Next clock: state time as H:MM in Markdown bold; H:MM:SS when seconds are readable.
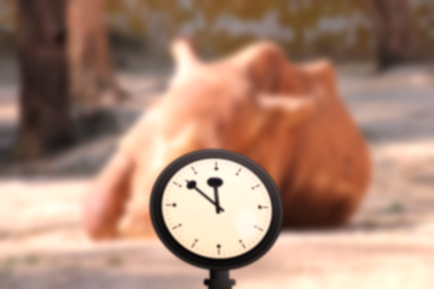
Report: **11:52**
